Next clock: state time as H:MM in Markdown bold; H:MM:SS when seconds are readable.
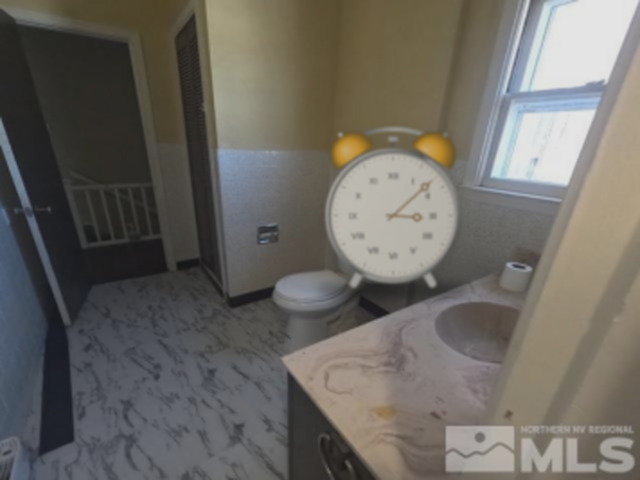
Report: **3:08**
